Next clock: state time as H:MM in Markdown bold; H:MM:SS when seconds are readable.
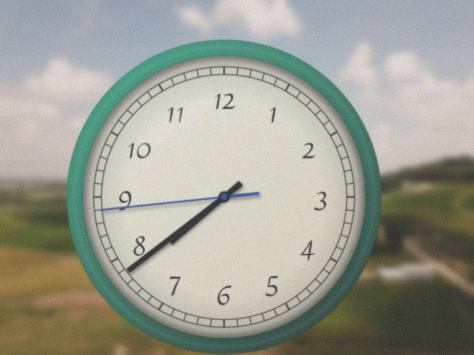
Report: **7:38:44**
